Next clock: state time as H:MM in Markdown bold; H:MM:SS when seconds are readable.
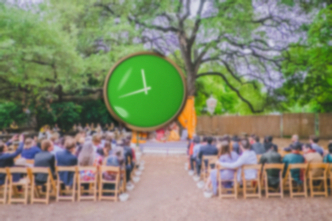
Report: **11:42**
